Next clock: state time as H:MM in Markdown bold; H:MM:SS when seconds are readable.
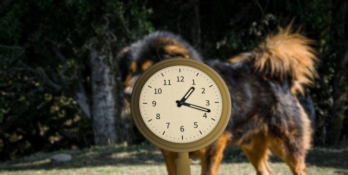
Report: **1:18**
